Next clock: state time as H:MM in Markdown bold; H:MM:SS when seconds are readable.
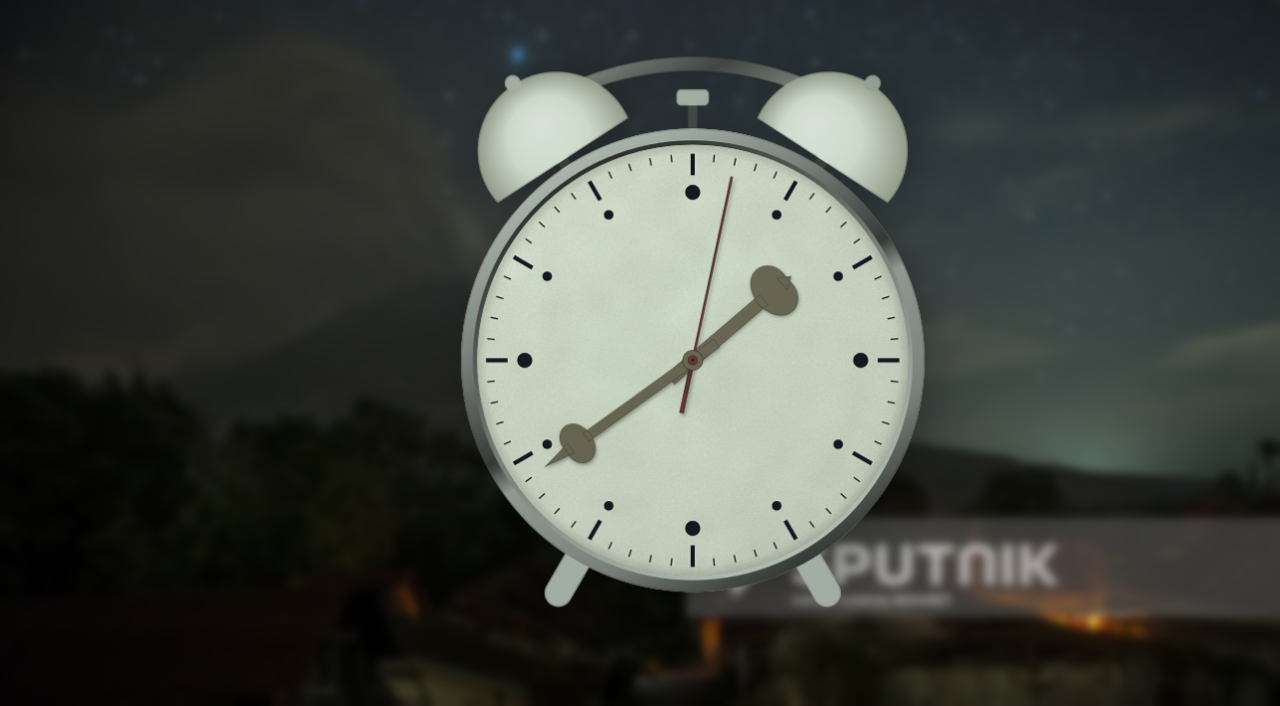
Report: **1:39:02**
